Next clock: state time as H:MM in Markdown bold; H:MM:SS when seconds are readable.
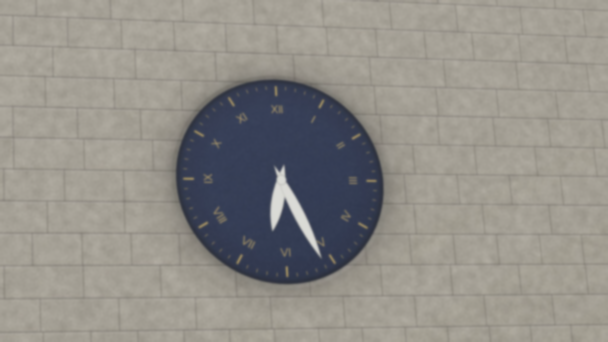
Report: **6:26**
